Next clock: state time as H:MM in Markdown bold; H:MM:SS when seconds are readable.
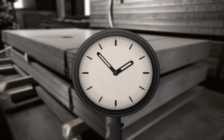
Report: **1:53**
